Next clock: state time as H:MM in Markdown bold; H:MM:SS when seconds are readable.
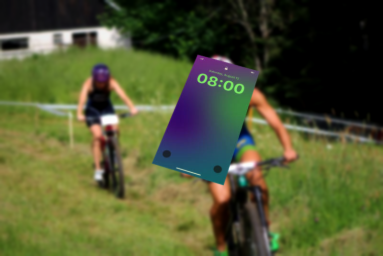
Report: **8:00**
